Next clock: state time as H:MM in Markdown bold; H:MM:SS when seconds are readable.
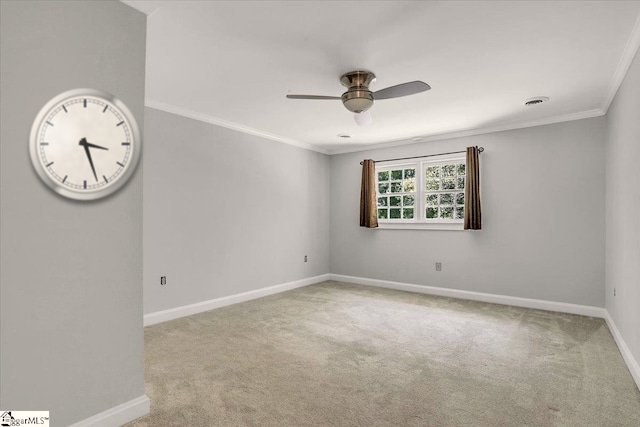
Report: **3:27**
